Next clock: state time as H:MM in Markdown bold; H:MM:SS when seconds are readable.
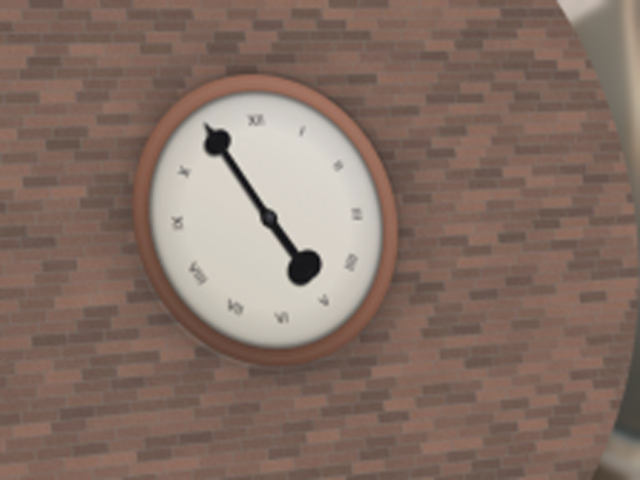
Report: **4:55**
